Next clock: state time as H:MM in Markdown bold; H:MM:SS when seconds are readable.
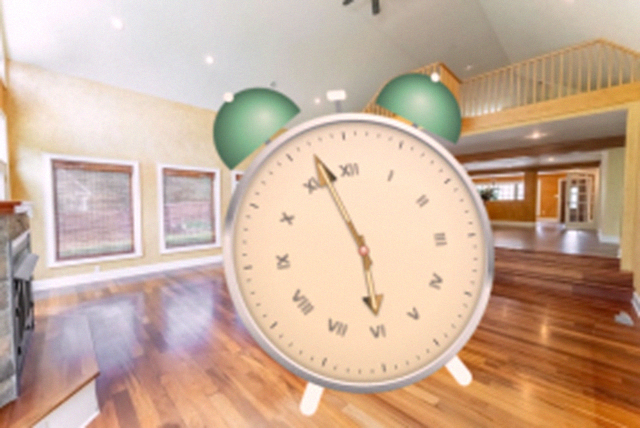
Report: **5:57**
